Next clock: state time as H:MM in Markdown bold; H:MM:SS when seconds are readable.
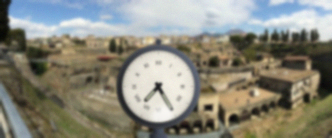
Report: **7:25**
